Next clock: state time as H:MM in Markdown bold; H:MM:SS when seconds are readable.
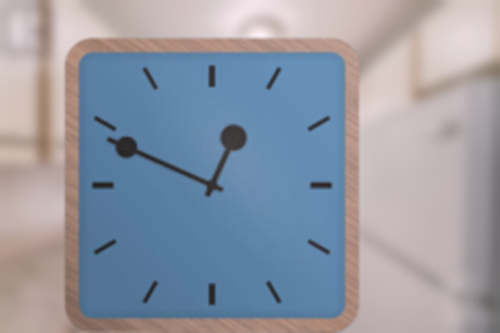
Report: **12:49**
